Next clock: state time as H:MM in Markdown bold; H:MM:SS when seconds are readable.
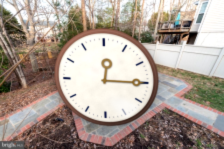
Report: **12:15**
